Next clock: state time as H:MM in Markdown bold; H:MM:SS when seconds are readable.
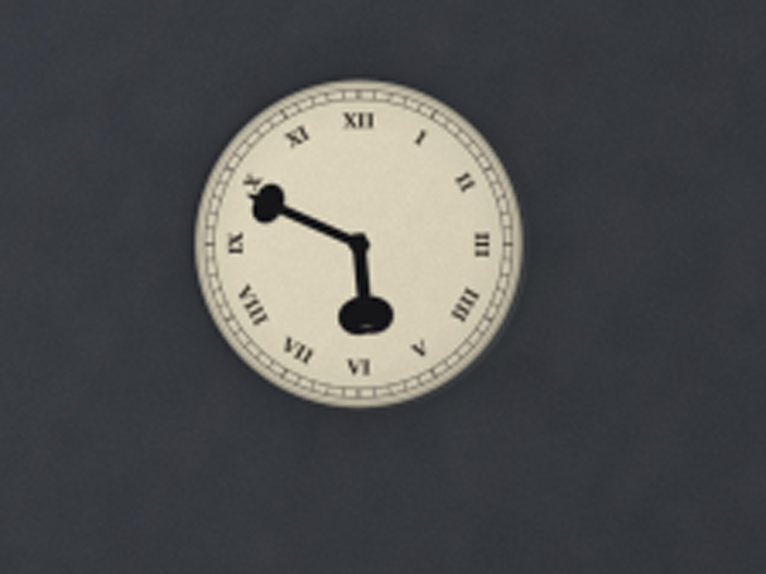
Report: **5:49**
